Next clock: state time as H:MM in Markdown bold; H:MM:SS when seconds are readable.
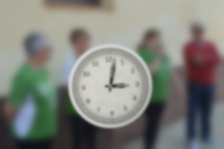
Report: **3:02**
